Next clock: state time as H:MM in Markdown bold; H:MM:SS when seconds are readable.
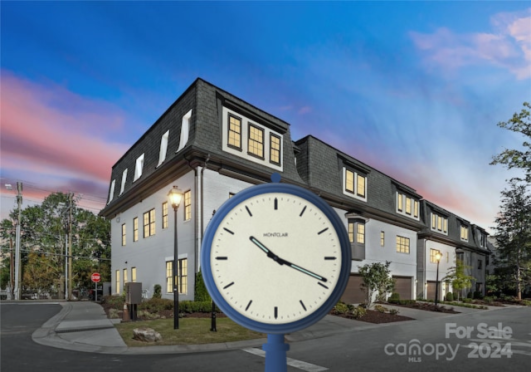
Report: **10:19**
